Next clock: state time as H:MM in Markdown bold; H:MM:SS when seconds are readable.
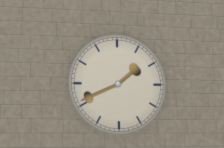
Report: **1:41**
